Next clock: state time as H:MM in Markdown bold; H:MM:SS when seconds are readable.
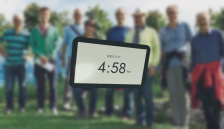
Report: **4:58**
